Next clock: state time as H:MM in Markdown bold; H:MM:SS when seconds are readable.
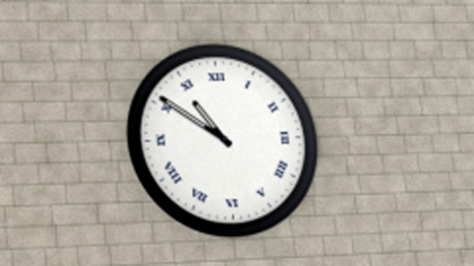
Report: **10:51**
